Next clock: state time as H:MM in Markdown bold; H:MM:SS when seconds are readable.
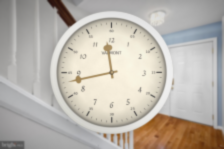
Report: **11:43**
